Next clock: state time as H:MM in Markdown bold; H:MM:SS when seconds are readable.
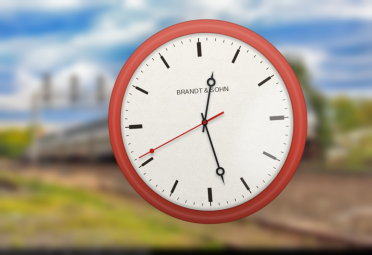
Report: **12:27:41**
